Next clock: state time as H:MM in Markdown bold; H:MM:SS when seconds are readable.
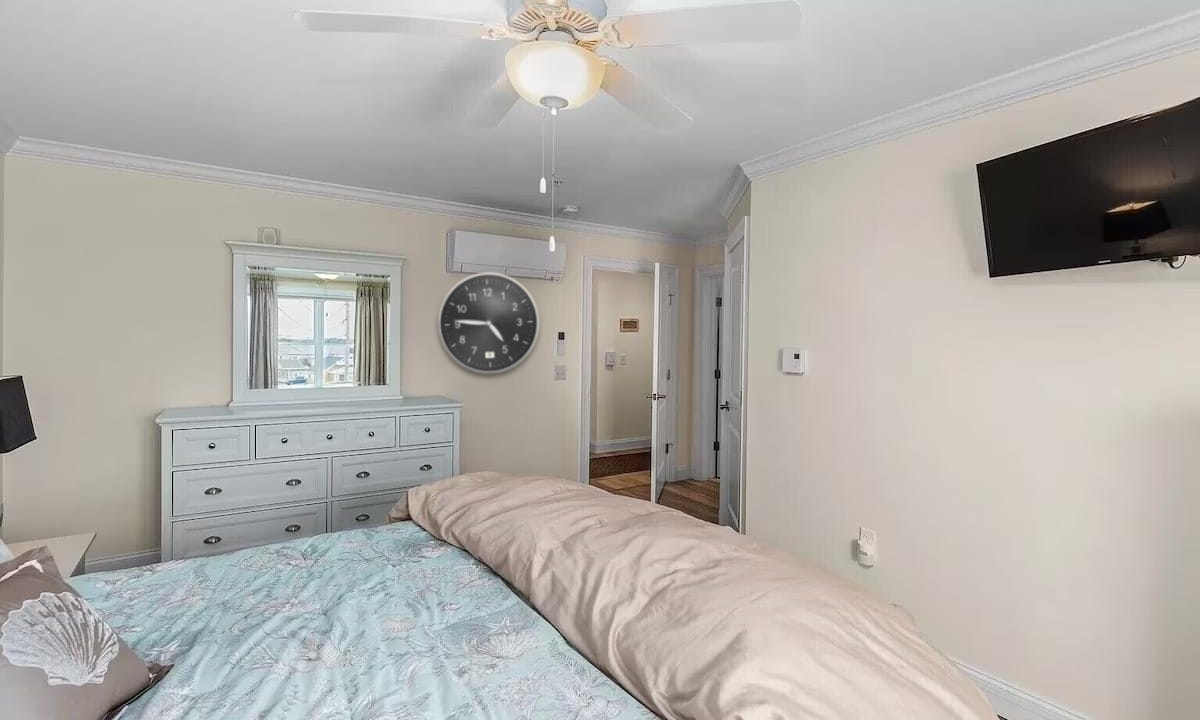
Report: **4:46**
